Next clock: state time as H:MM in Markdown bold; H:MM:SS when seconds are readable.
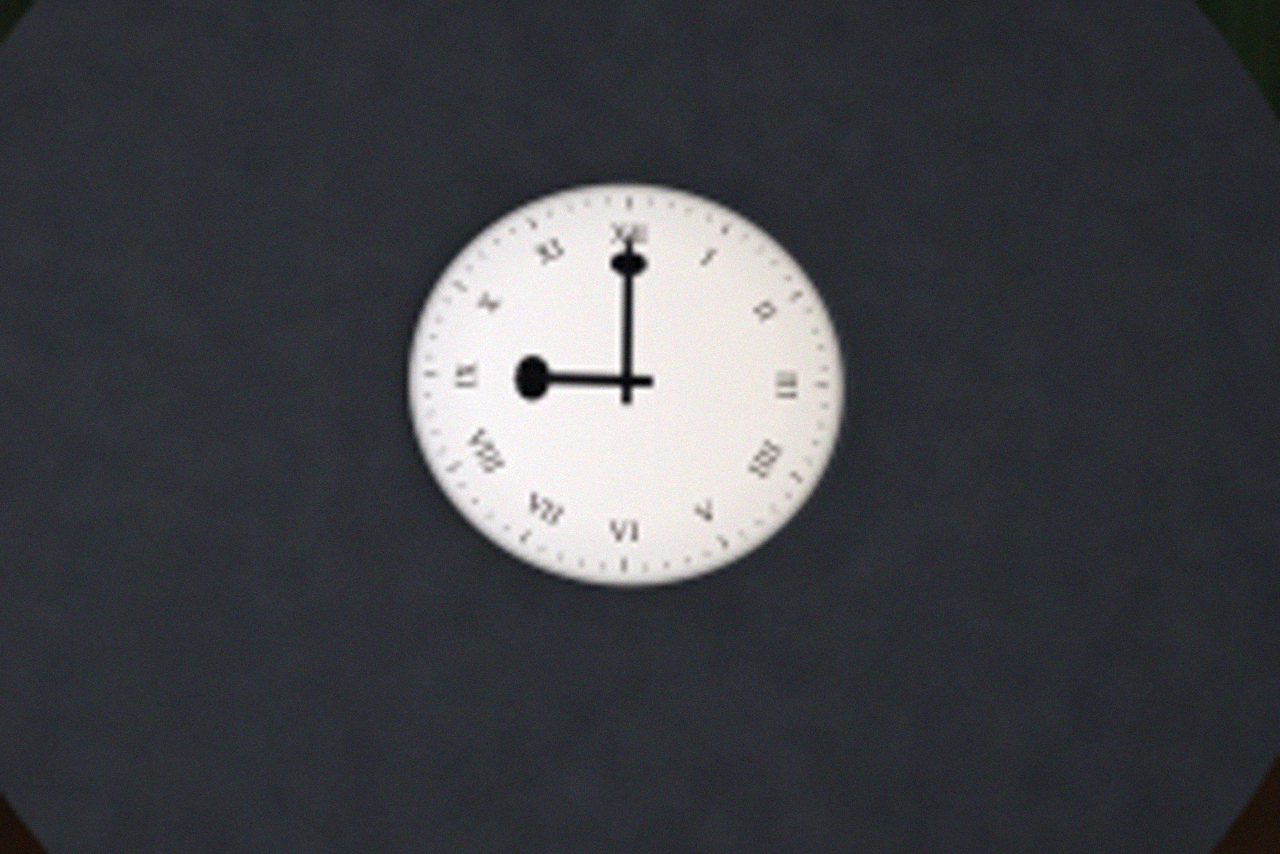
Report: **9:00**
